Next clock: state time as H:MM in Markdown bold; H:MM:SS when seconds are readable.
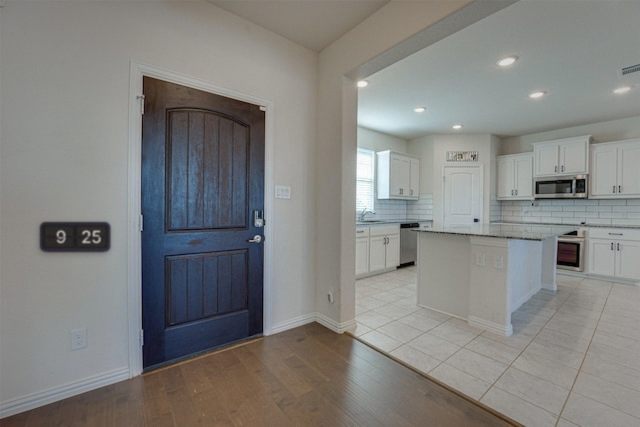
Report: **9:25**
